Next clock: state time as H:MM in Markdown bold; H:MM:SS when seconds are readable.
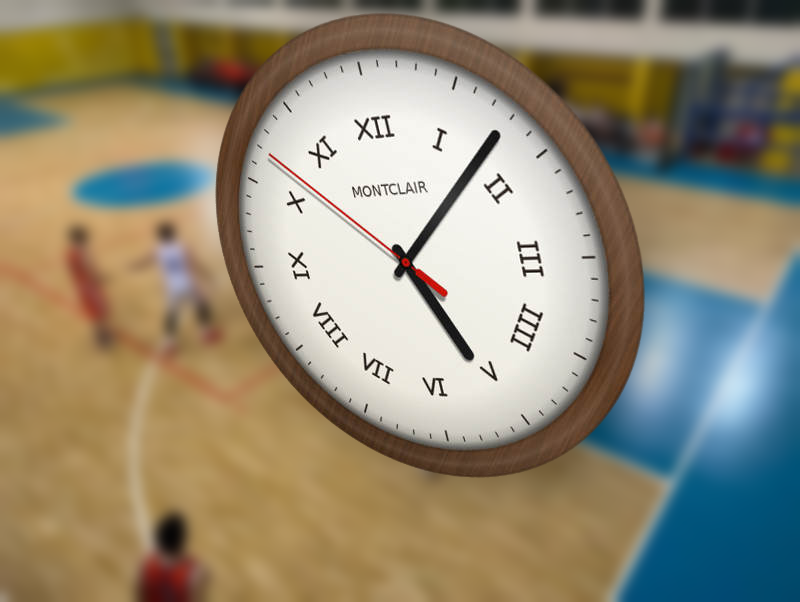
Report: **5:07:52**
